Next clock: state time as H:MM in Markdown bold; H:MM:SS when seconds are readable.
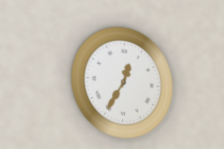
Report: **12:35**
